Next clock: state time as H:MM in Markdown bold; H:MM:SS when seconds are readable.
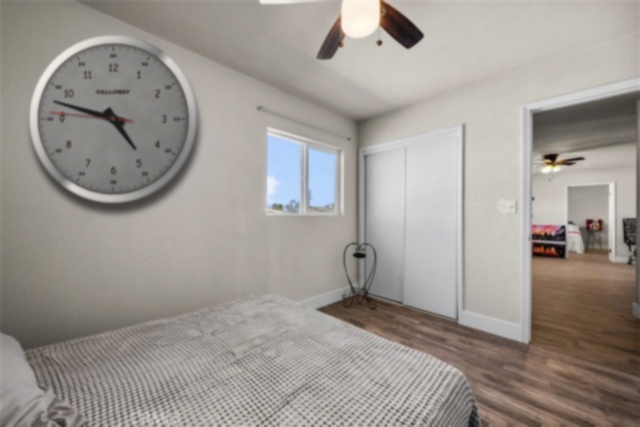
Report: **4:47:46**
